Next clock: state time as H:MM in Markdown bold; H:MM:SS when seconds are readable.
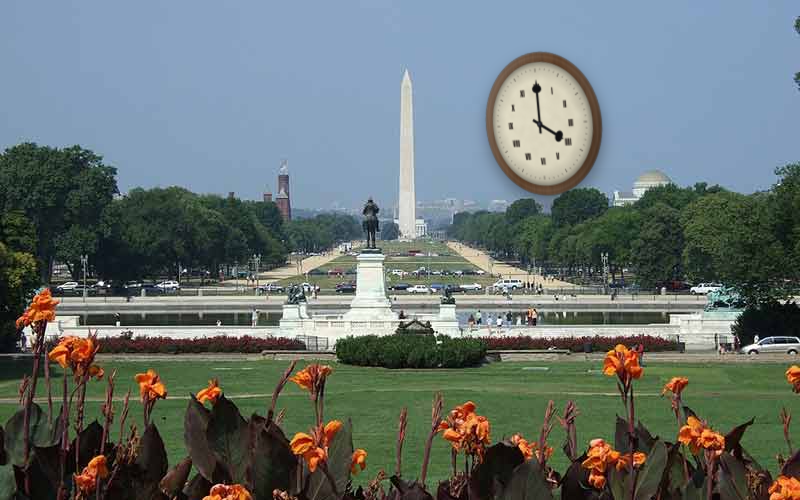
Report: **4:00**
